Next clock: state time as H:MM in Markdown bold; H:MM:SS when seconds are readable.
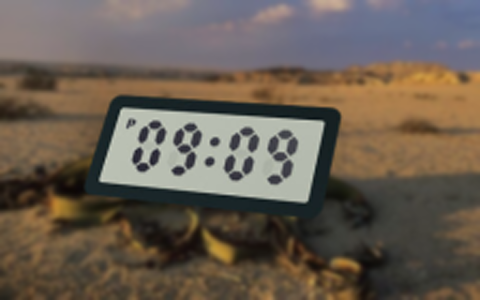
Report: **9:09**
